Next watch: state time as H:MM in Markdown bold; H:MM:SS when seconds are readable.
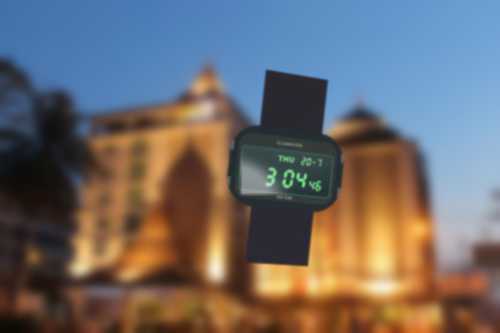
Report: **3:04:46**
